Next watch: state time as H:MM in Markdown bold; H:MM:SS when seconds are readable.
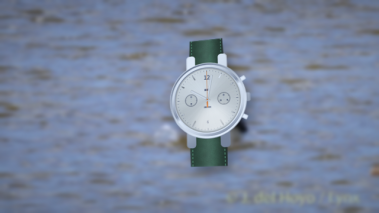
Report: **10:02**
